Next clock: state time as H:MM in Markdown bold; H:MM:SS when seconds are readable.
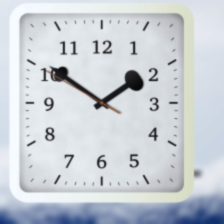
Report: **1:50:50**
